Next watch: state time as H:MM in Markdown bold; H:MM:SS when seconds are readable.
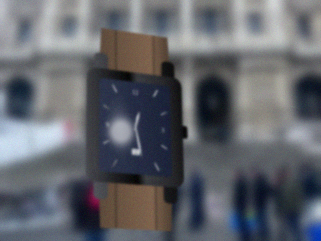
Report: **12:28**
